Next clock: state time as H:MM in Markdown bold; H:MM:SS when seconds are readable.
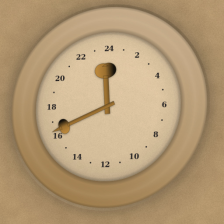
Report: **23:41**
